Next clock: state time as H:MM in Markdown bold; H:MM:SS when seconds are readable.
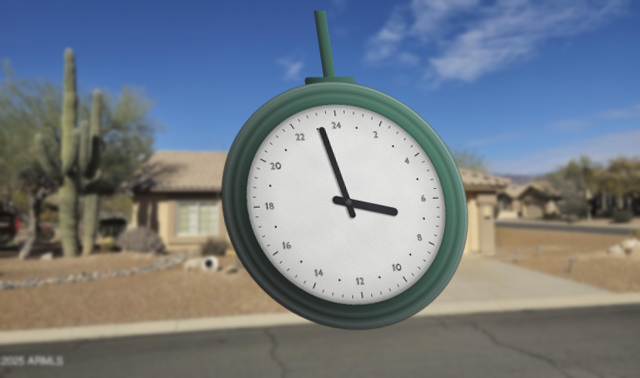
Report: **6:58**
